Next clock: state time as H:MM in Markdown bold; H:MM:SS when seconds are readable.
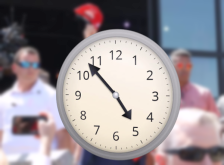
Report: **4:53**
